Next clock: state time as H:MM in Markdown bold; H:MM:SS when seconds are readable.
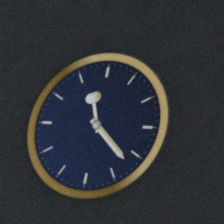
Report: **11:22**
